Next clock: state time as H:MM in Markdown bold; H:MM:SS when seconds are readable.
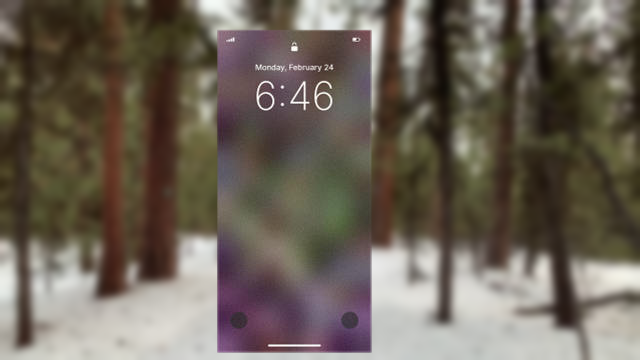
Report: **6:46**
